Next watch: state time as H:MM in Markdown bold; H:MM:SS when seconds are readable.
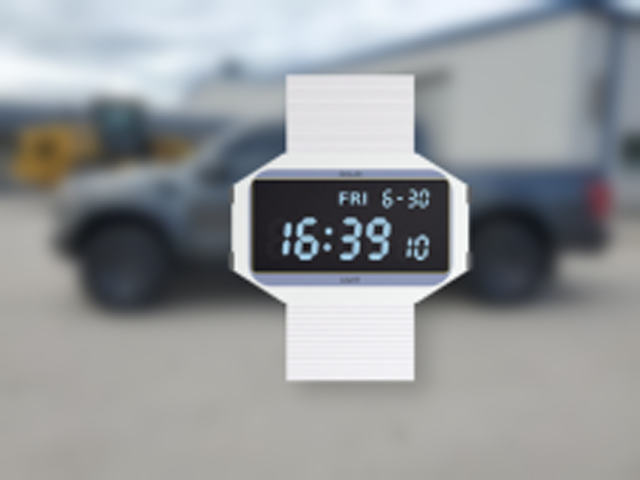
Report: **16:39:10**
